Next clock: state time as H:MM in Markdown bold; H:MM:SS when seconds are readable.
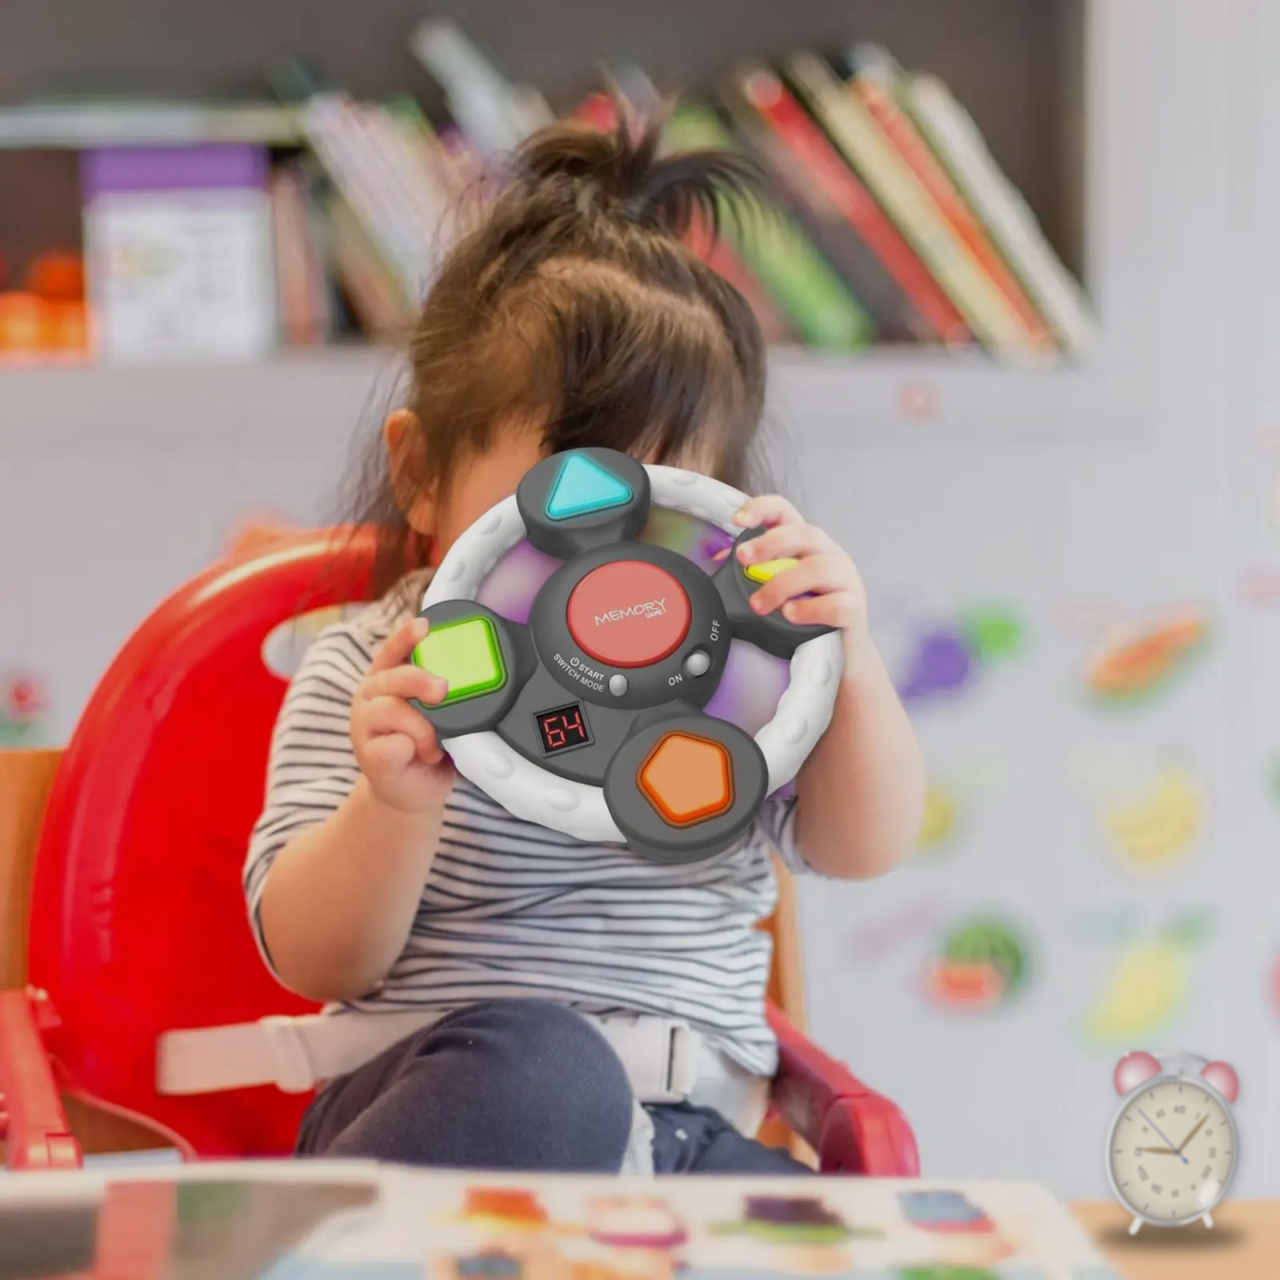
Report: **9:06:52**
